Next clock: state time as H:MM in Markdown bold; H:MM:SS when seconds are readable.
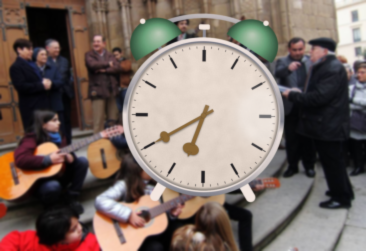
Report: **6:40**
